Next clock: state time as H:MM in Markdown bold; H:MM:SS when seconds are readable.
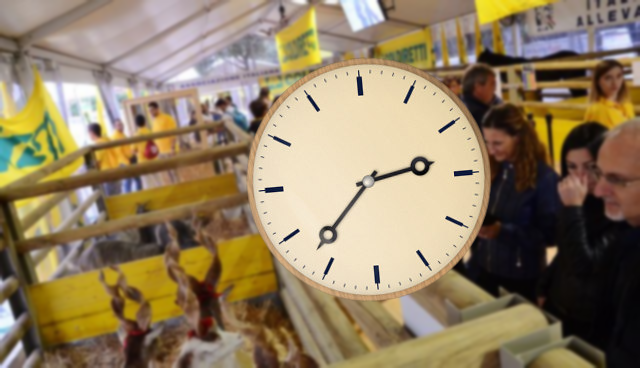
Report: **2:37**
